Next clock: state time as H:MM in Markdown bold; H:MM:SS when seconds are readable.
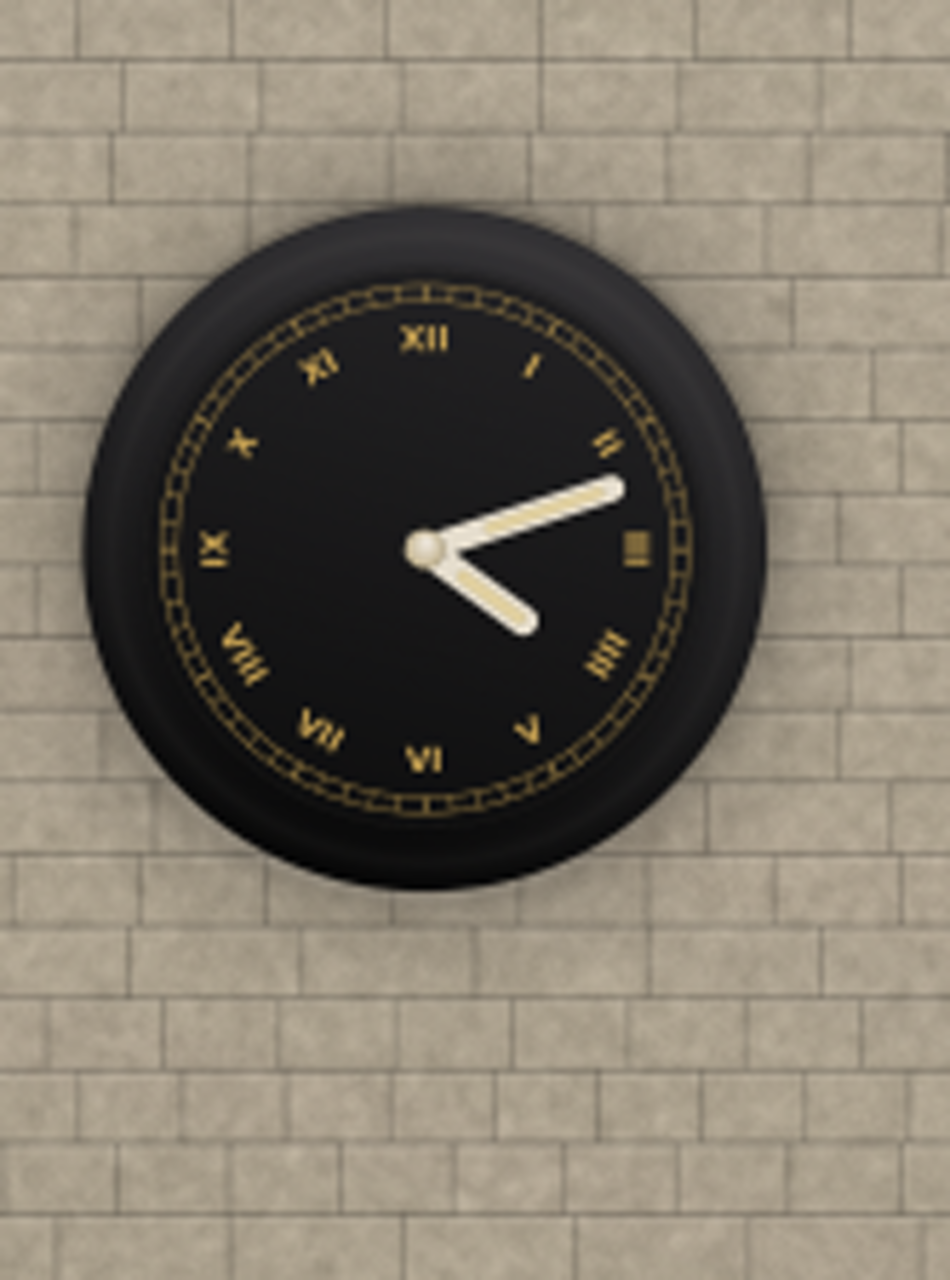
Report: **4:12**
